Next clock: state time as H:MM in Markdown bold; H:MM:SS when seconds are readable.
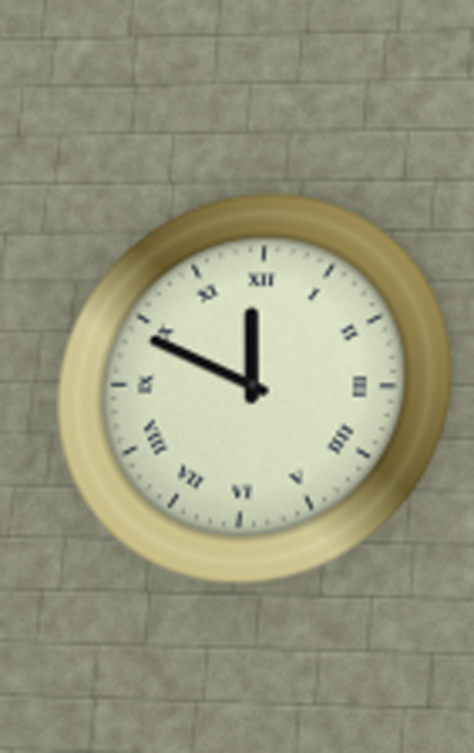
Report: **11:49**
